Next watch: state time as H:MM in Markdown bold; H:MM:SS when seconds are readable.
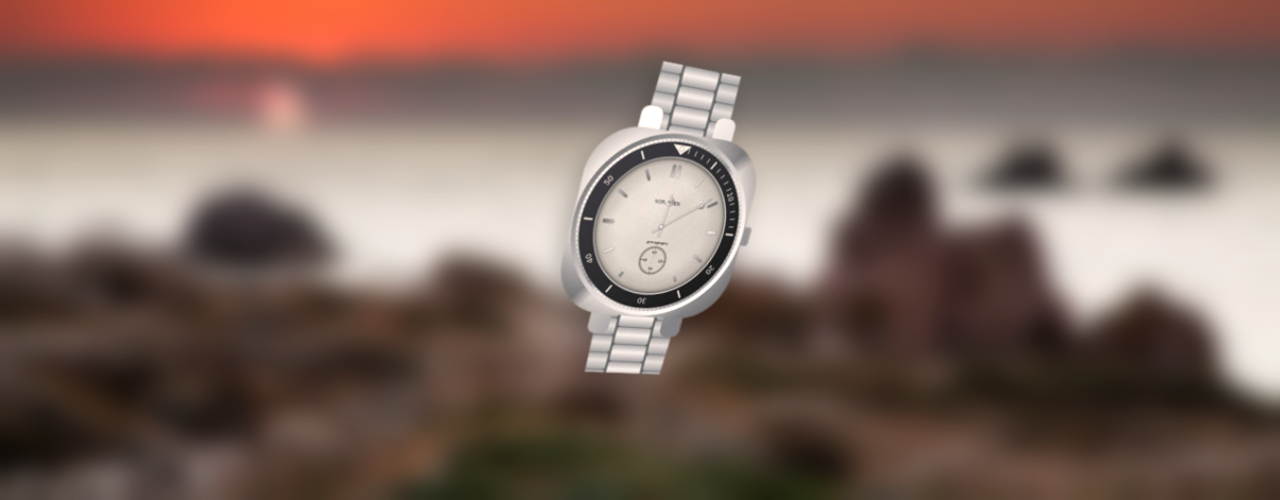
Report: **12:09**
